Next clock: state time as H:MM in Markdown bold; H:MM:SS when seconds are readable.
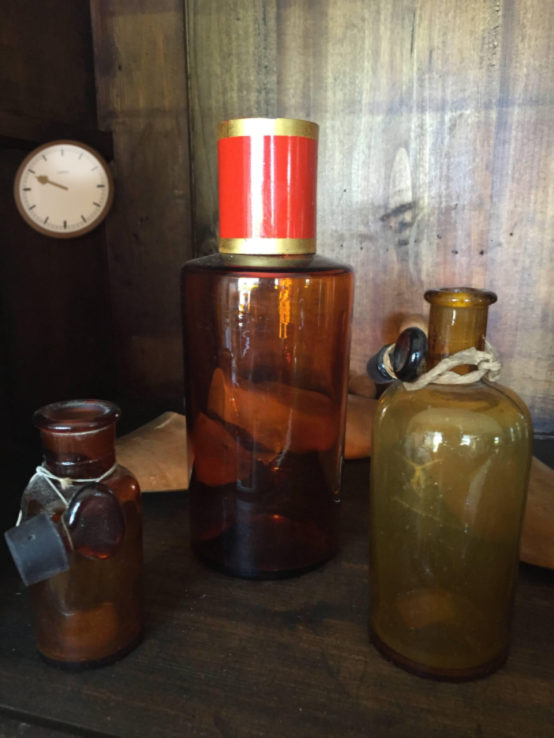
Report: **9:49**
